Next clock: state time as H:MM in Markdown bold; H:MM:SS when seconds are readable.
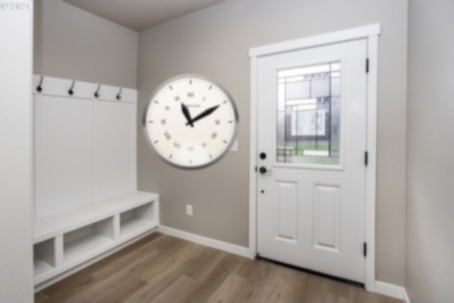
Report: **11:10**
